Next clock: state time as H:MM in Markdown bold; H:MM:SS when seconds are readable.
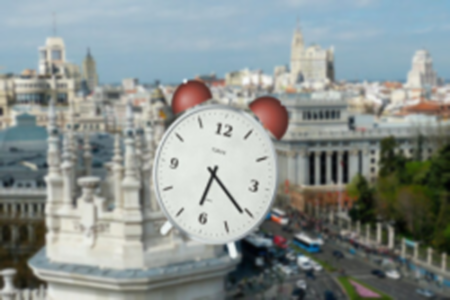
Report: **6:21**
